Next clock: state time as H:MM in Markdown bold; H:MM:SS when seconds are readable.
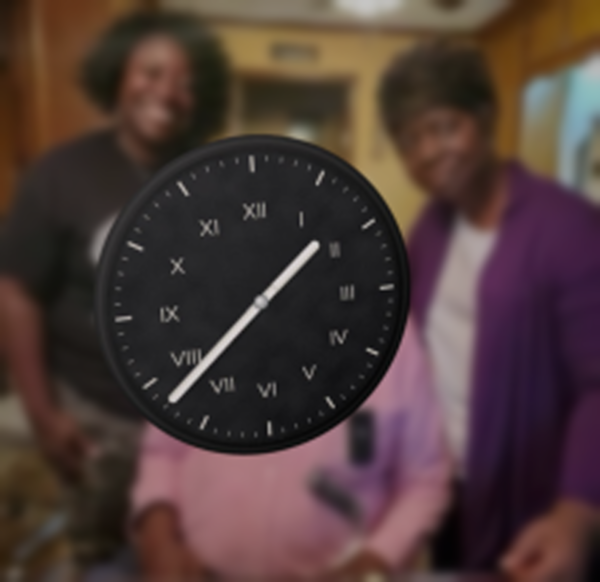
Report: **1:38**
